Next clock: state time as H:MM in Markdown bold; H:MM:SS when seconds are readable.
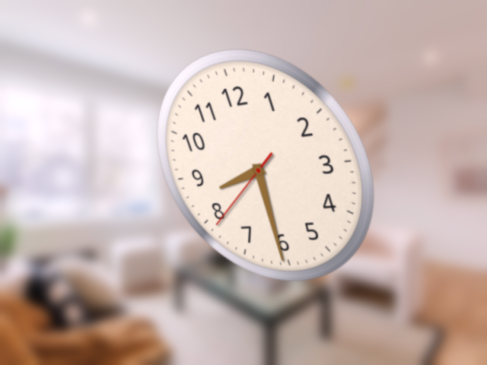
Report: **8:30:39**
